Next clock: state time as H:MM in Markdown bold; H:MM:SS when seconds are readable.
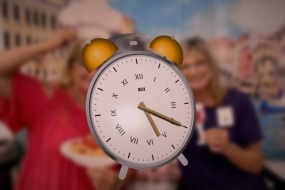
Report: **5:20**
